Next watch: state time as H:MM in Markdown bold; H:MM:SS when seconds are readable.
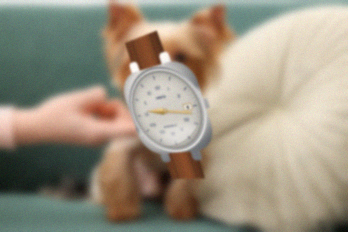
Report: **9:17**
